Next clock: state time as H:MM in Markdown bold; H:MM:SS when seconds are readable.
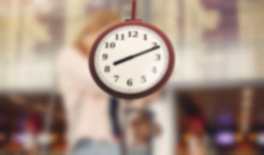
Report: **8:11**
